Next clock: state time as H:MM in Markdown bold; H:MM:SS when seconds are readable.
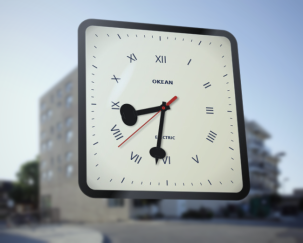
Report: **8:31:38**
